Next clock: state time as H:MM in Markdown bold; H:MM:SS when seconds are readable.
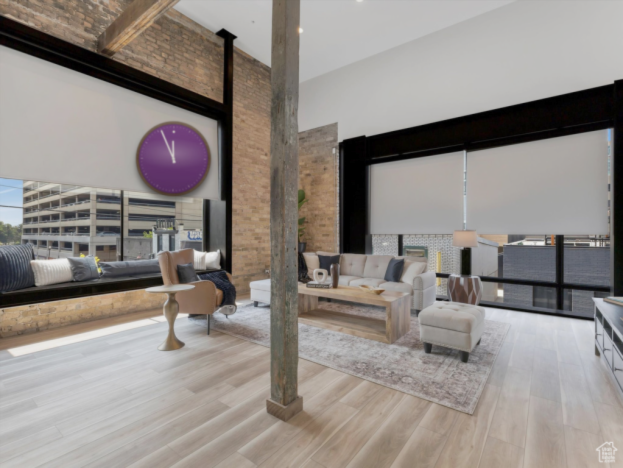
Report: **11:56**
